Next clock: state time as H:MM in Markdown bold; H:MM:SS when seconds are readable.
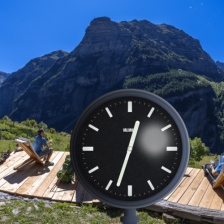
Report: **12:33**
